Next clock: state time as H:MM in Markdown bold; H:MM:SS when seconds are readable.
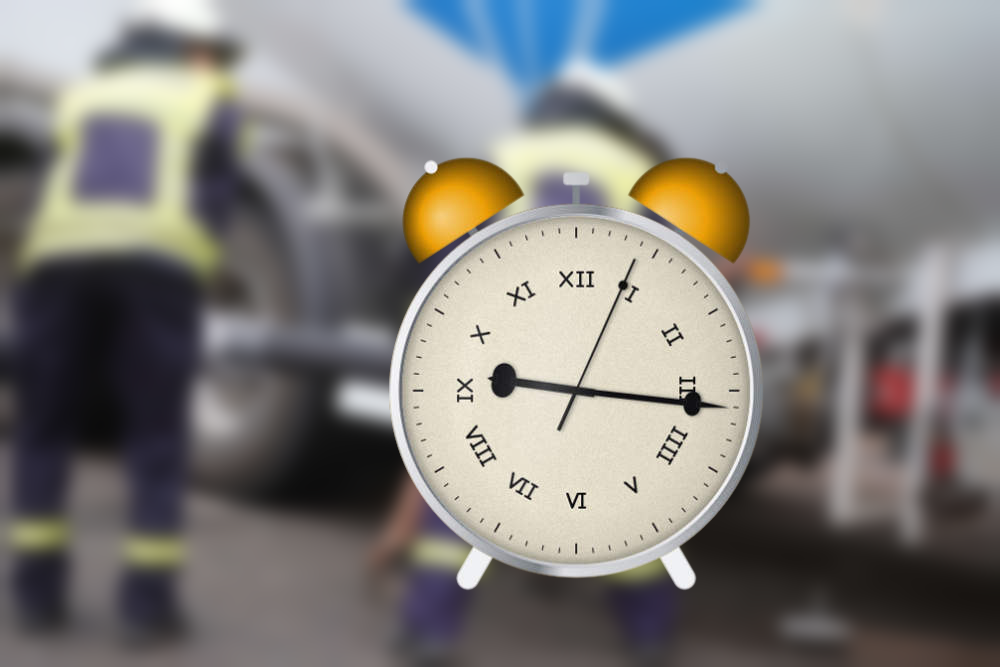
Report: **9:16:04**
